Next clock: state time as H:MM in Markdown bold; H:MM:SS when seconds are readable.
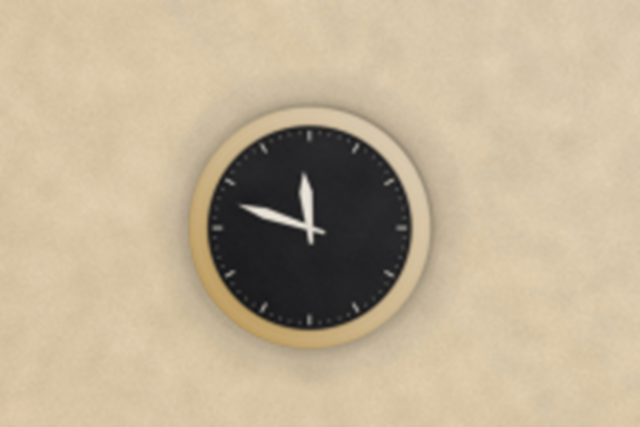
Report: **11:48**
